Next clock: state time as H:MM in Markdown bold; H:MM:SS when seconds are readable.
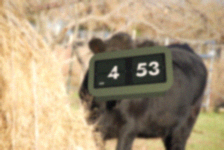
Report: **4:53**
